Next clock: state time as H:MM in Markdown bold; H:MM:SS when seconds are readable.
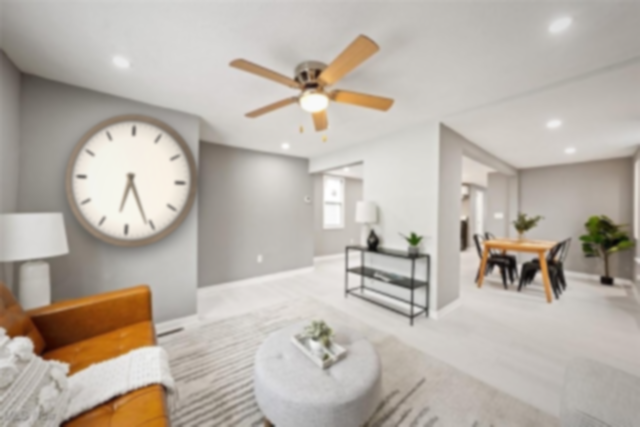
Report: **6:26**
